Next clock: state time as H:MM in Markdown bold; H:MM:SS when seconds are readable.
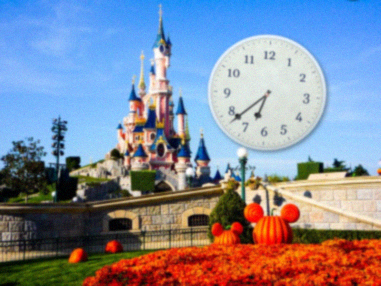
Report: **6:38**
